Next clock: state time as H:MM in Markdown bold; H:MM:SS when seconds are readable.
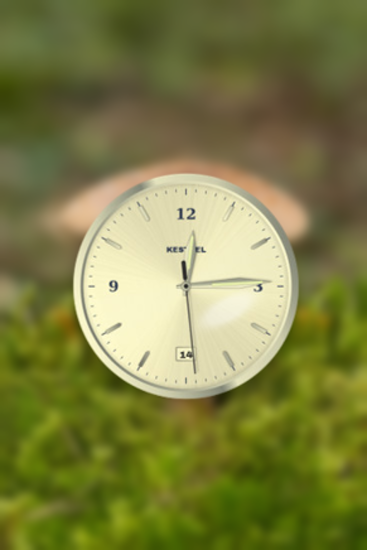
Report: **12:14:29**
